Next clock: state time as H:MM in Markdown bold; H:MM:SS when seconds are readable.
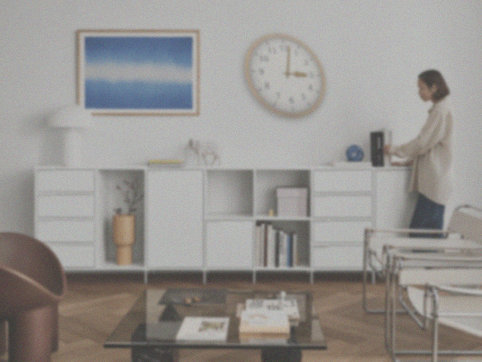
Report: **3:02**
